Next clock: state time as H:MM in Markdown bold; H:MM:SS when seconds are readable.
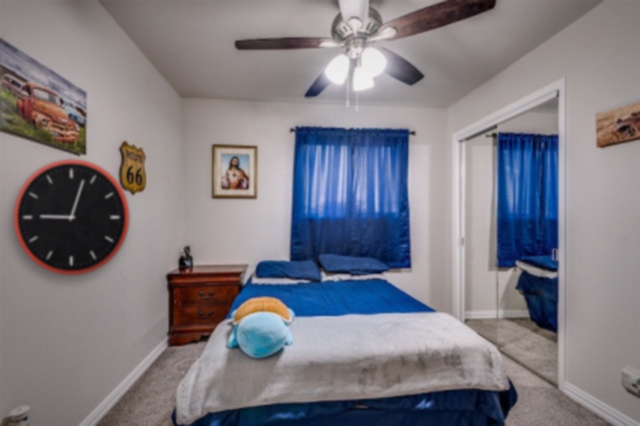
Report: **9:03**
